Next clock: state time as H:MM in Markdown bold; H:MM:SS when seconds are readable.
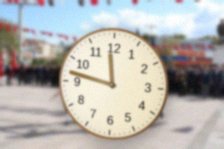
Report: **11:47**
